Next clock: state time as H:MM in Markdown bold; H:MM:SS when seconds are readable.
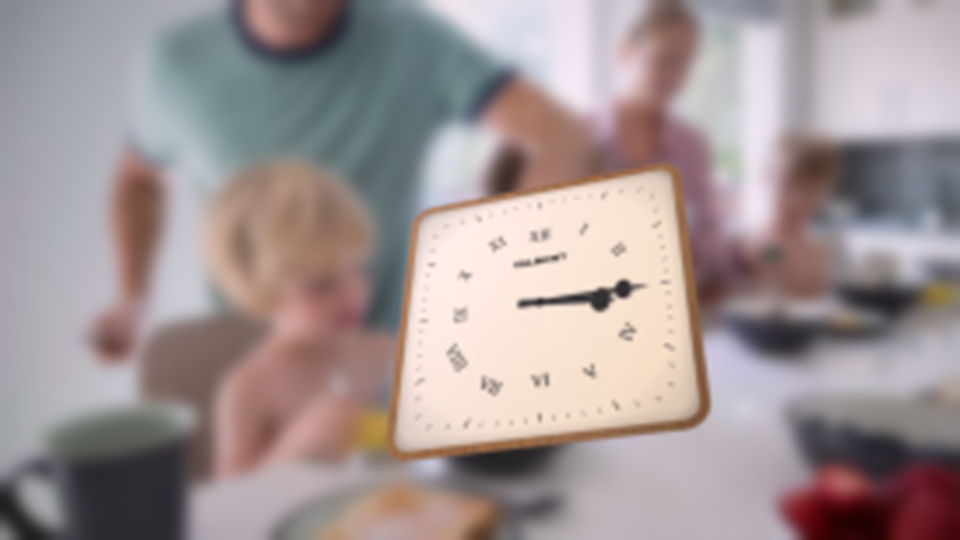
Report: **3:15**
